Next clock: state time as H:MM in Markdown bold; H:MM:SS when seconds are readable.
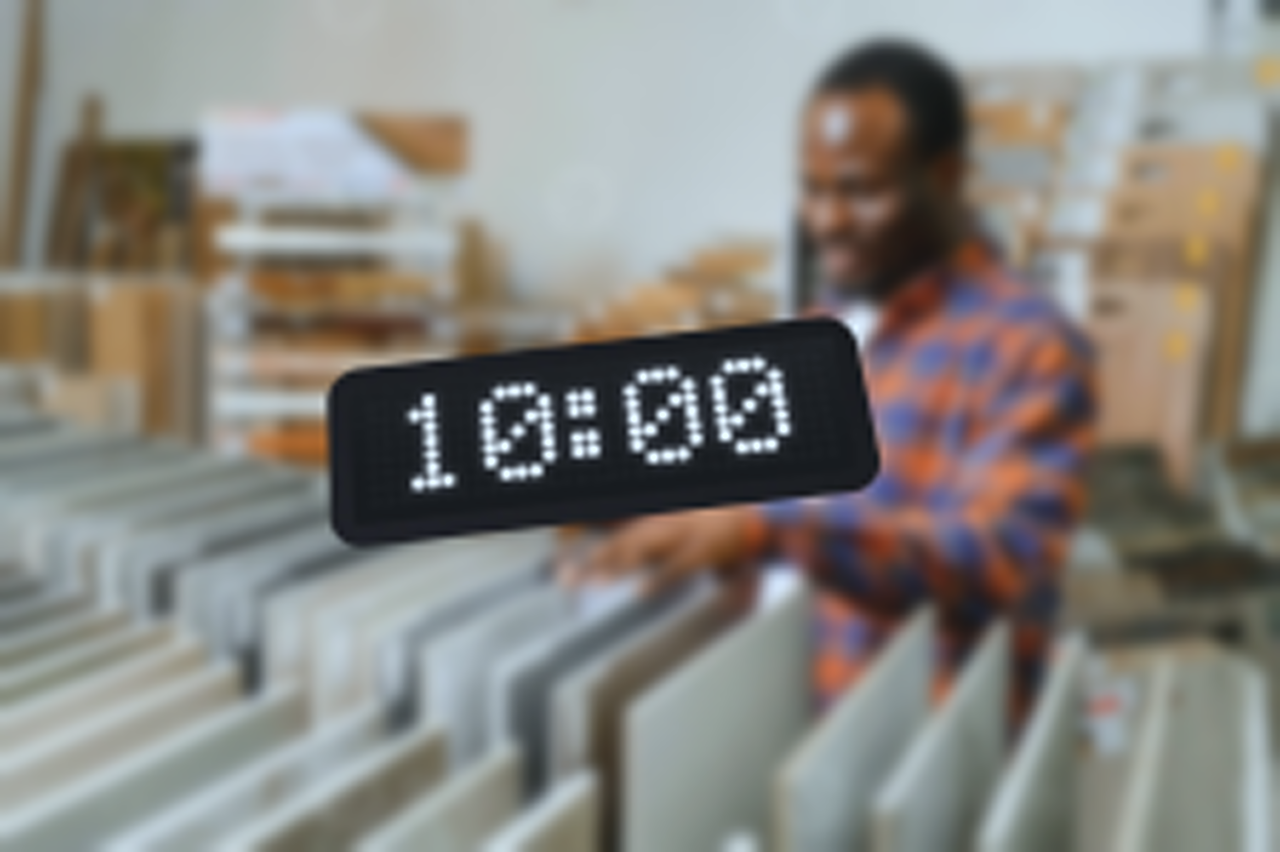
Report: **10:00**
